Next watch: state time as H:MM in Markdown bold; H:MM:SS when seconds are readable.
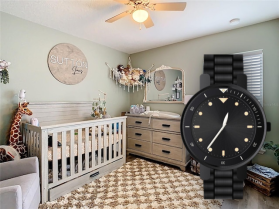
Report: **12:36**
